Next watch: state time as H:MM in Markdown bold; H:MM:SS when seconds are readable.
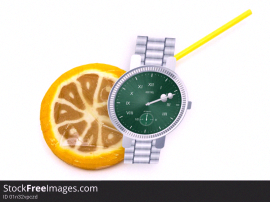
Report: **2:11**
